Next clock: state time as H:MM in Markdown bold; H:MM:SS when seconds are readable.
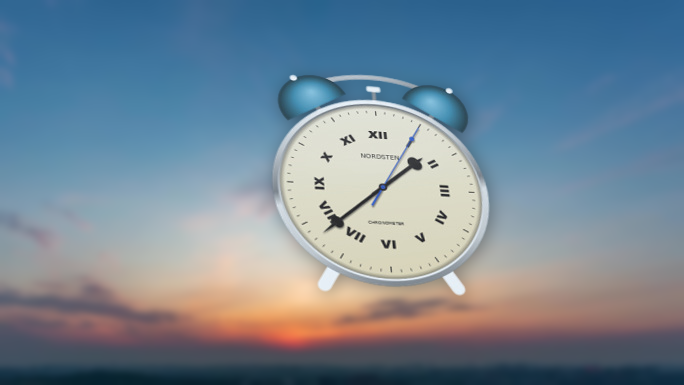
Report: **1:38:05**
